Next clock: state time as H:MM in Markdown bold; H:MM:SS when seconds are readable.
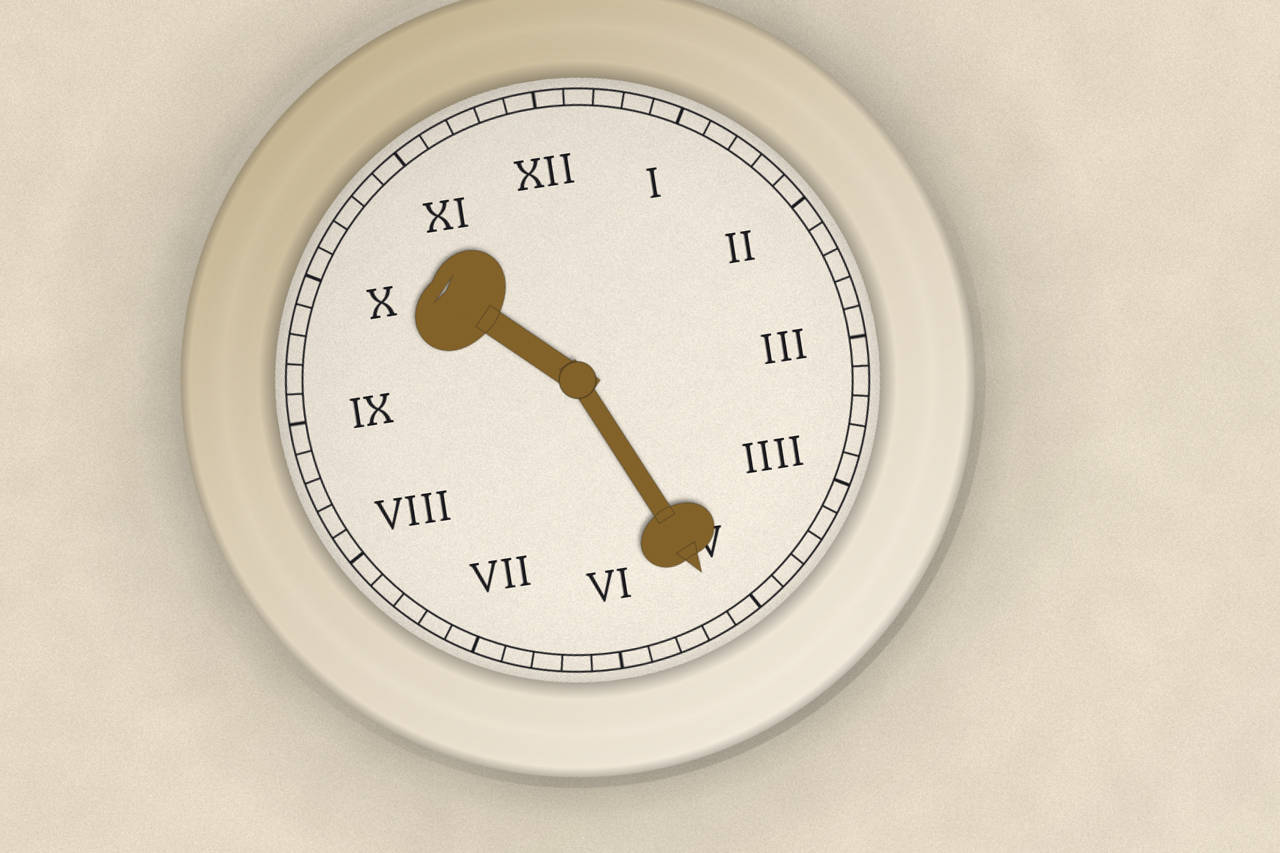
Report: **10:26**
